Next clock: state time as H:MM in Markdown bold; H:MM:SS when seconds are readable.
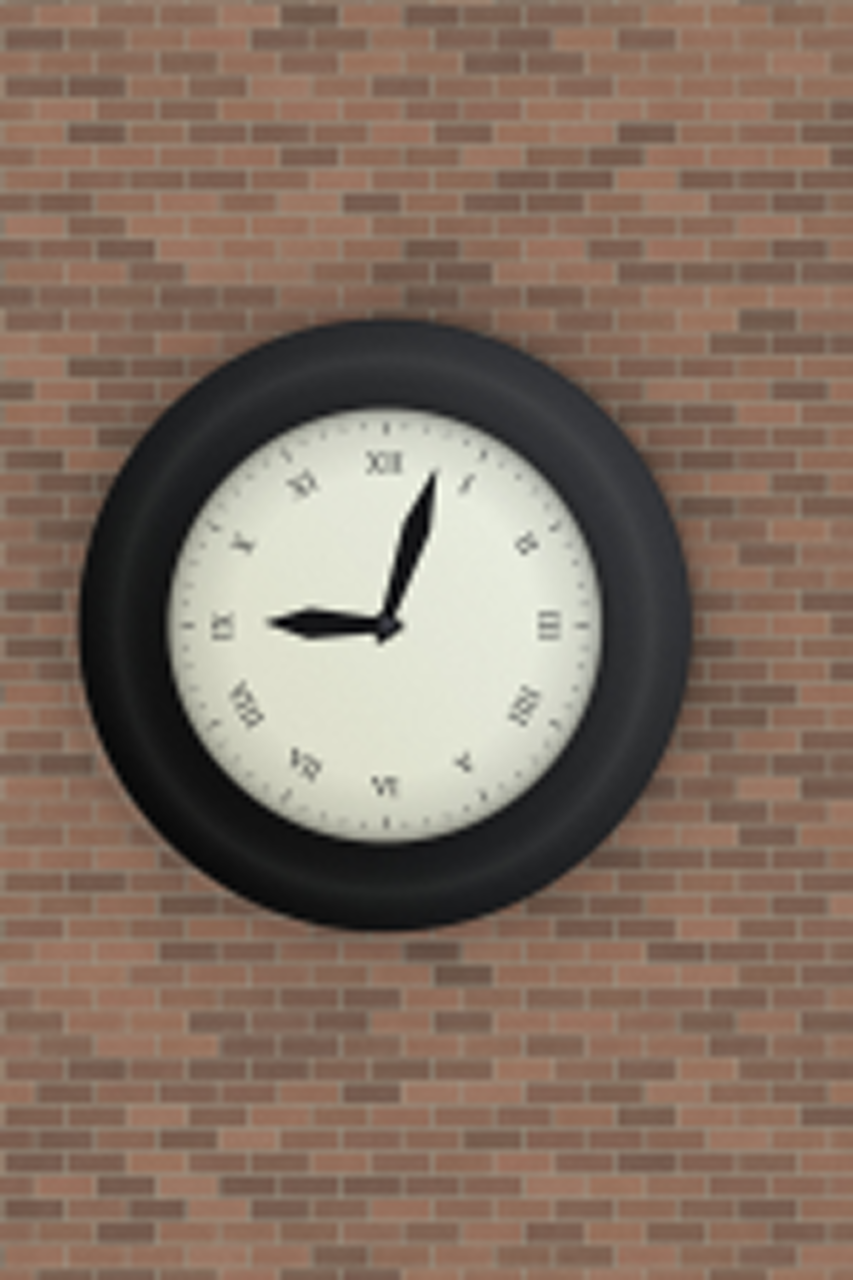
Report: **9:03**
